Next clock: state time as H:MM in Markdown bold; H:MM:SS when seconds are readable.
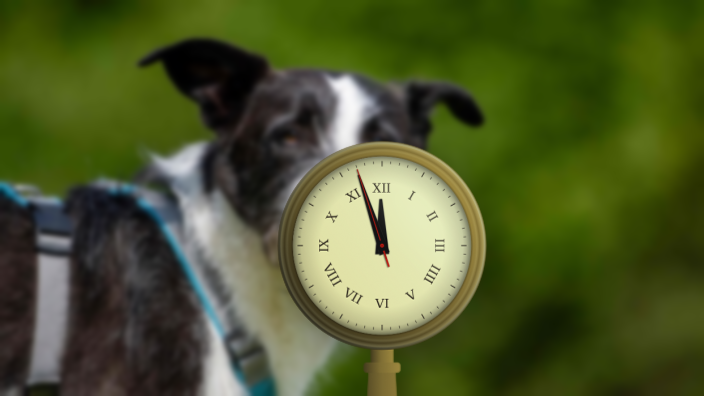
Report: **11:56:57**
